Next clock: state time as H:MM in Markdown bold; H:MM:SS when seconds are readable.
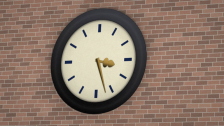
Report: **3:27**
